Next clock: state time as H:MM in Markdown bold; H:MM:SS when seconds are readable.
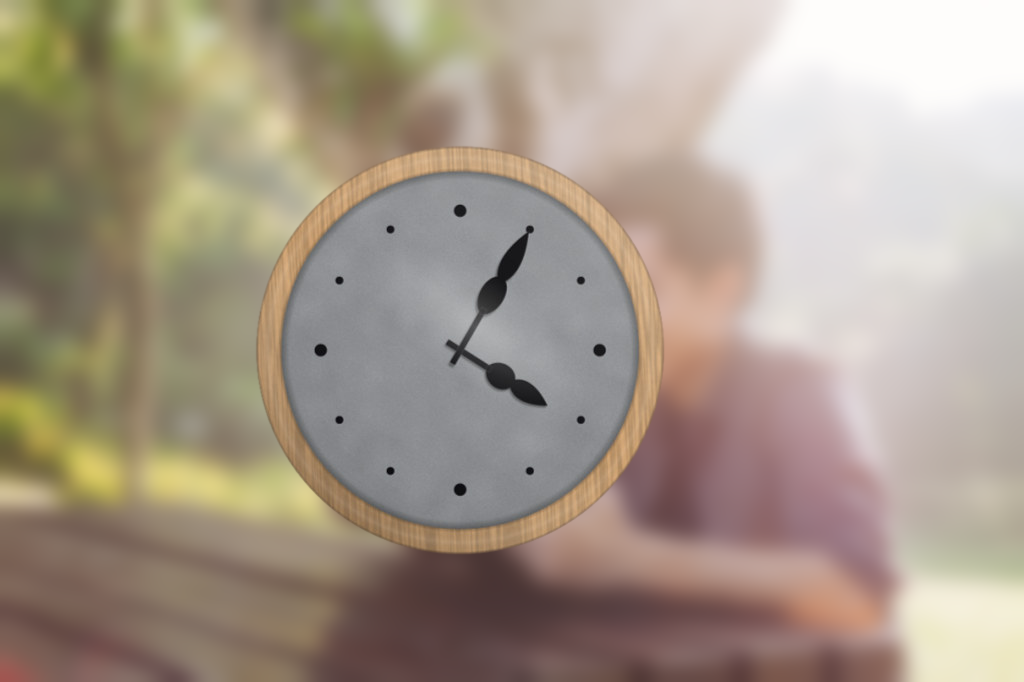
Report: **4:05**
